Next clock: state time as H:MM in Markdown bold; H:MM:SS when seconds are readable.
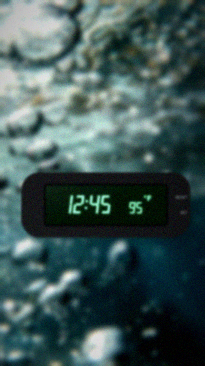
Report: **12:45**
